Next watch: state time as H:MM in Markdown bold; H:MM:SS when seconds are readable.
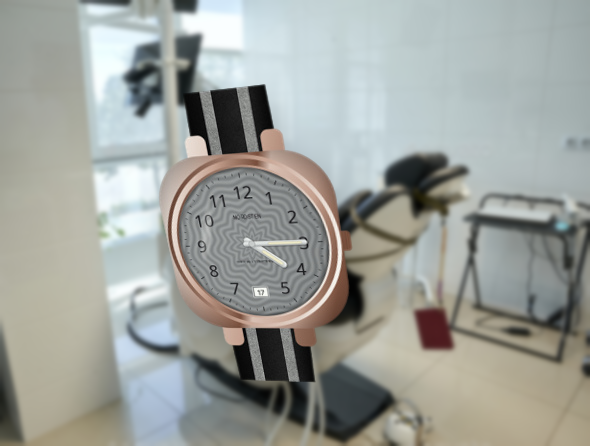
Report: **4:15**
